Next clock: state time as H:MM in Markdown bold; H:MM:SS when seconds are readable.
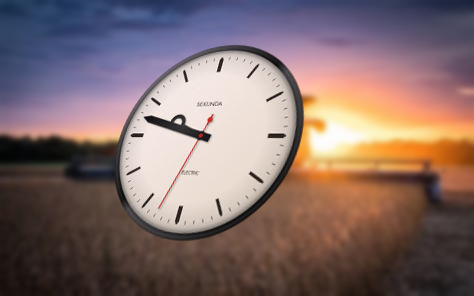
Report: **9:47:33**
